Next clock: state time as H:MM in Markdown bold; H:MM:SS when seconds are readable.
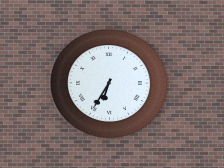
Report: **6:35**
